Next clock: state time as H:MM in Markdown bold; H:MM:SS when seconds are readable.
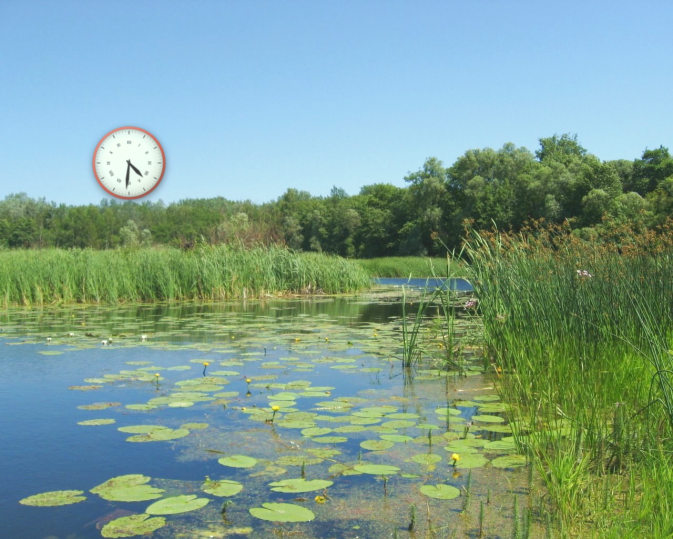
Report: **4:31**
